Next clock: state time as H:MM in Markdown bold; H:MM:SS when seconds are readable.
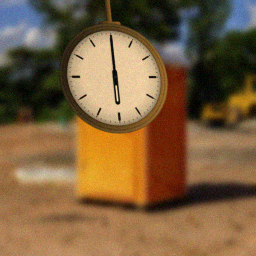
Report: **6:00**
